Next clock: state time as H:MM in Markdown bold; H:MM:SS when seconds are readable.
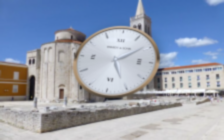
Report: **5:09**
